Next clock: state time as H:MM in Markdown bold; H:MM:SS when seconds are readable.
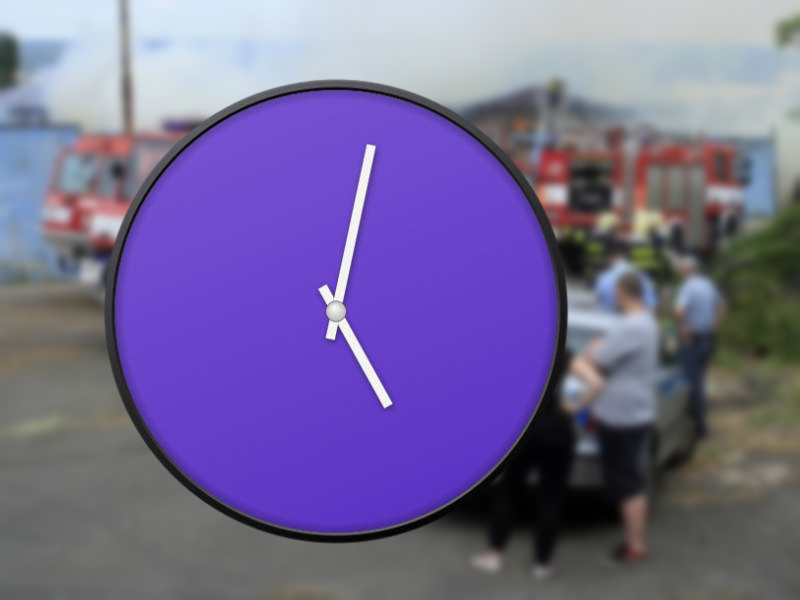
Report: **5:02**
